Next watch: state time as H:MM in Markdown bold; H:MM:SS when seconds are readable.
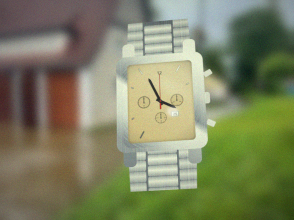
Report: **3:56**
